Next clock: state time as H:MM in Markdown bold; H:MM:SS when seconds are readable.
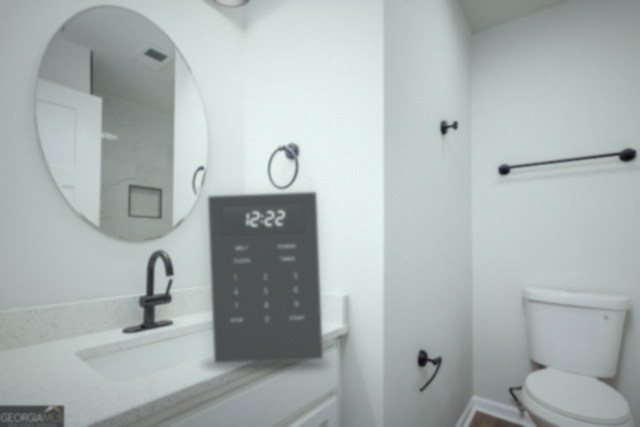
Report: **12:22**
